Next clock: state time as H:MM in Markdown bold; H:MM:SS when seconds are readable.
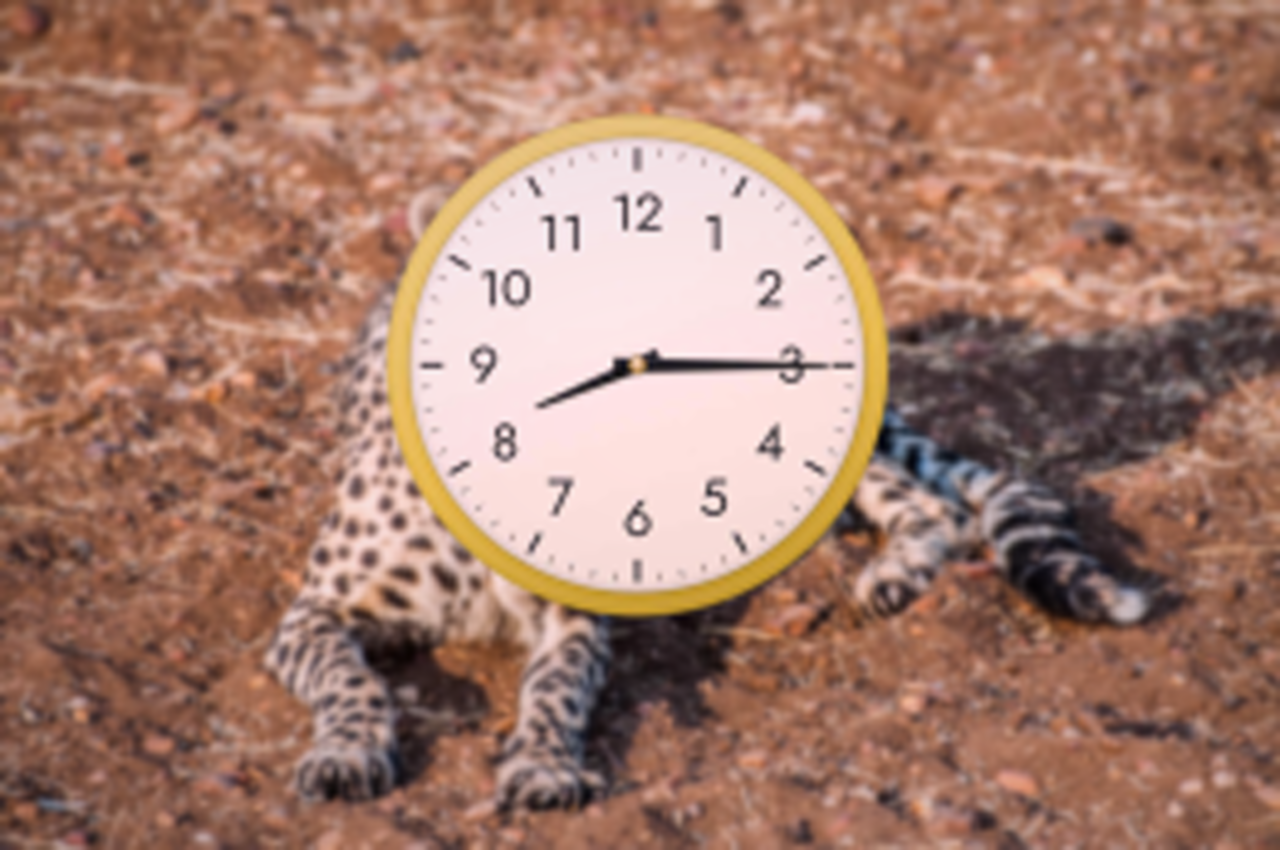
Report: **8:15**
